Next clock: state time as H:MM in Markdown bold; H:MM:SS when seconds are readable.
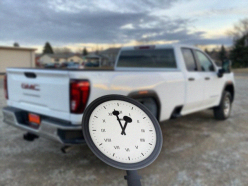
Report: **12:58**
